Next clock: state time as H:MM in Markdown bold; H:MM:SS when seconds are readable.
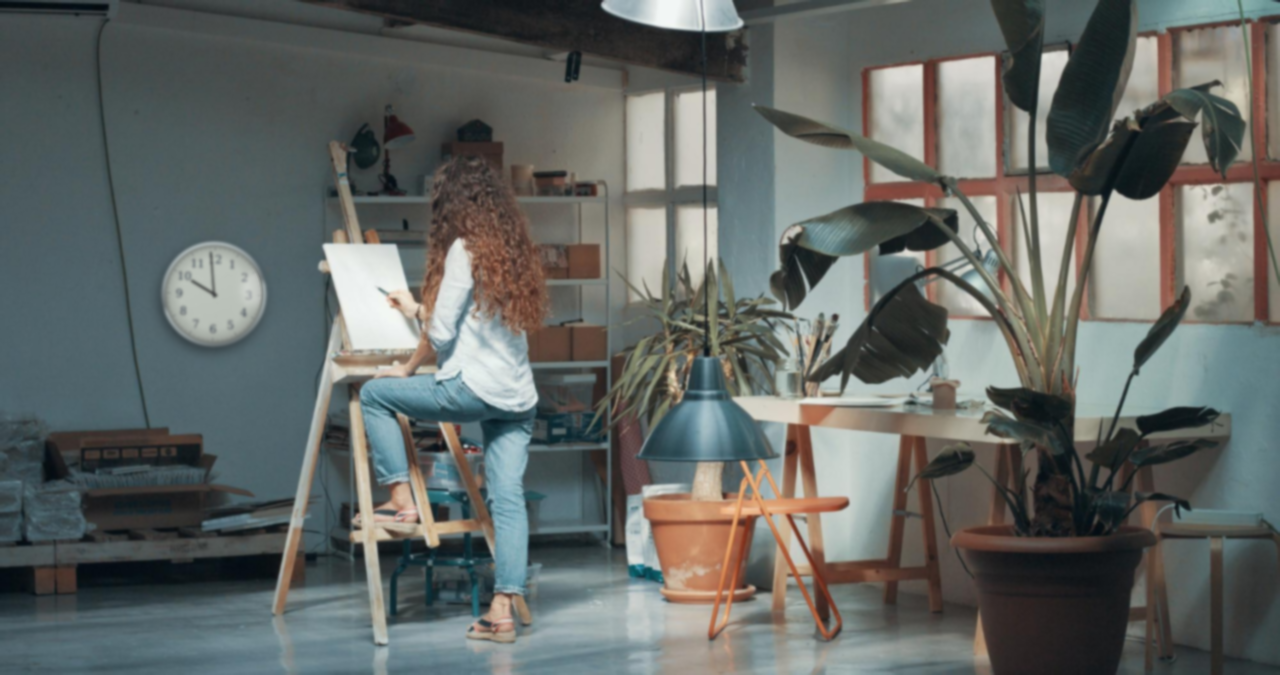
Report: **9:59**
